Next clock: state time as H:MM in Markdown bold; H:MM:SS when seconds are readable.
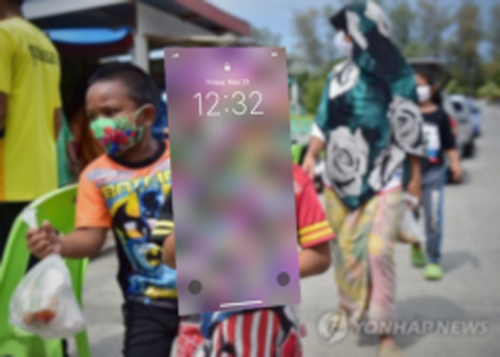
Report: **12:32**
